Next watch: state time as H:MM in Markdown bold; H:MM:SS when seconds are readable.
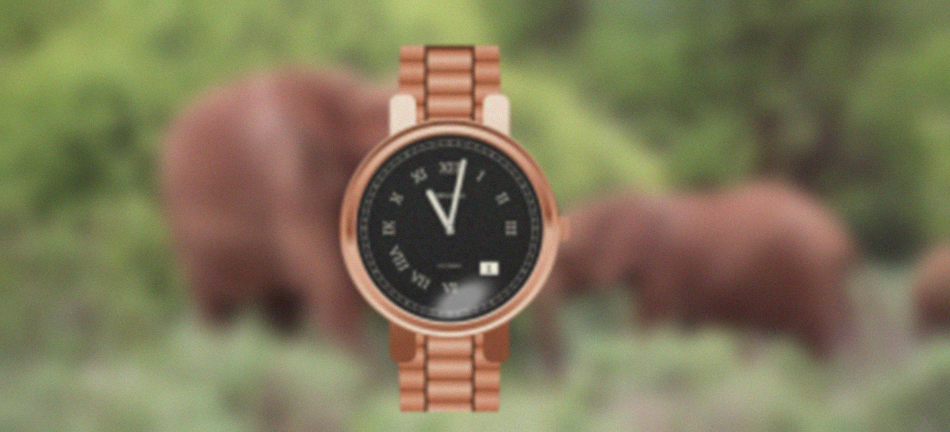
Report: **11:02**
